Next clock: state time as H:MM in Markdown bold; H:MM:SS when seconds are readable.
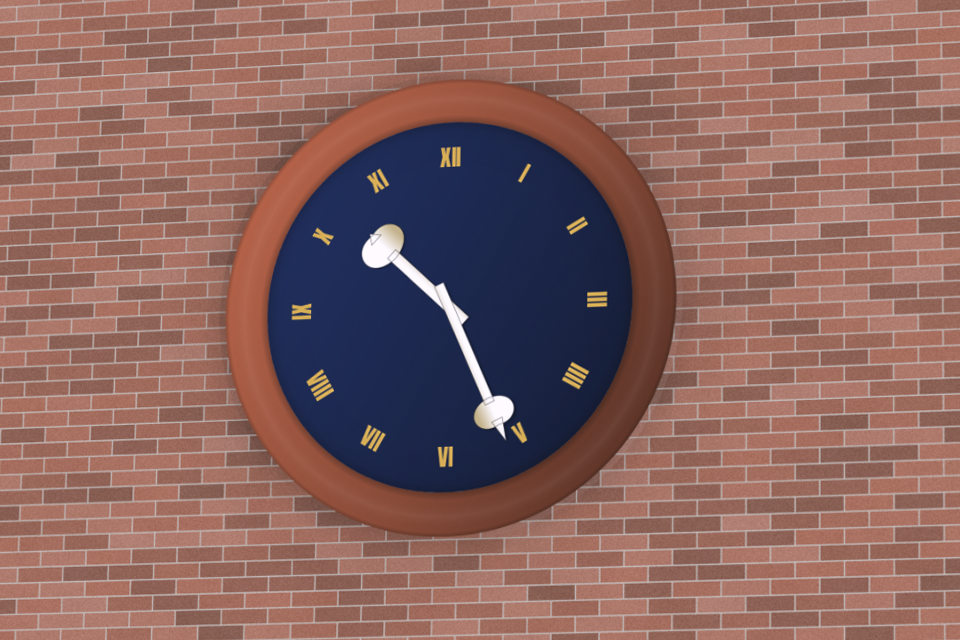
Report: **10:26**
